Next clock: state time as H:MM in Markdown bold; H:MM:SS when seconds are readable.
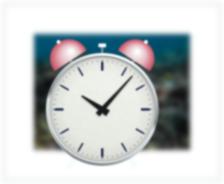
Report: **10:07**
